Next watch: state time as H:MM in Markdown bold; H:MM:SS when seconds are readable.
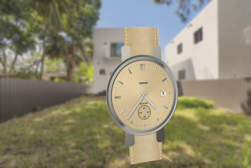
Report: **4:37**
